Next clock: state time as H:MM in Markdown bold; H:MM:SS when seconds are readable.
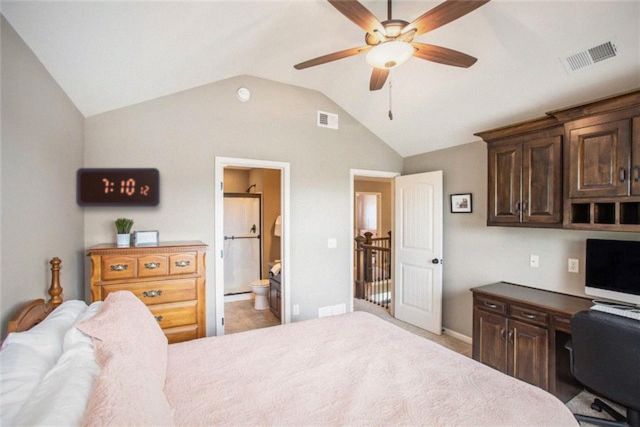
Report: **7:10**
